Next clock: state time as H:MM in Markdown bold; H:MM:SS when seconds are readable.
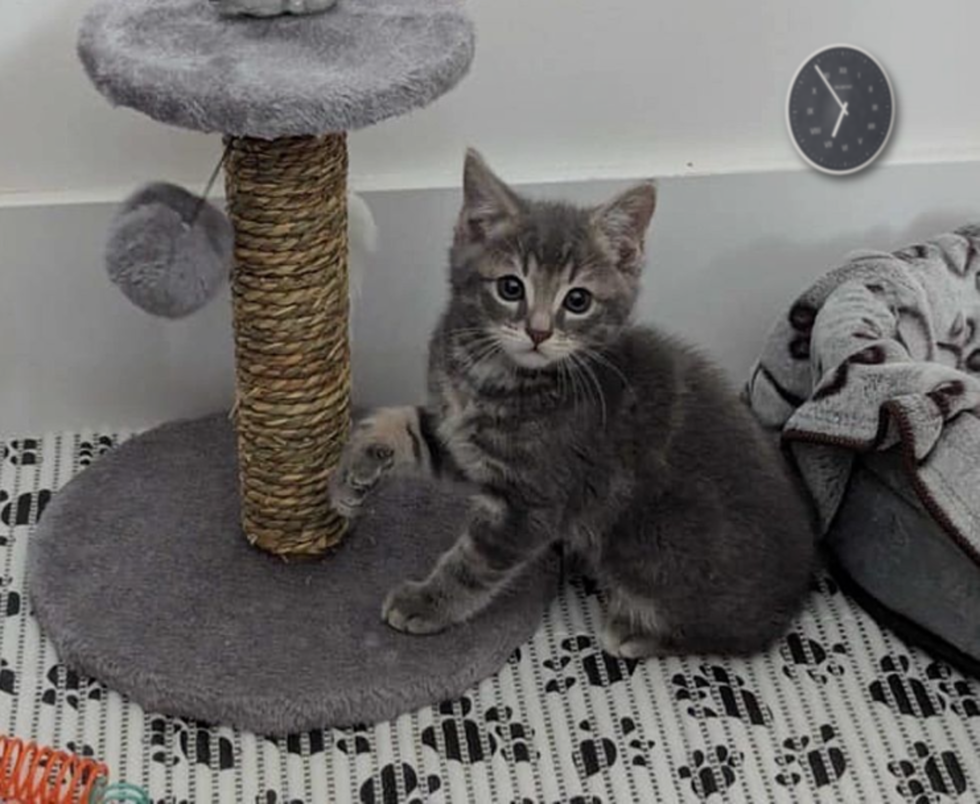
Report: **6:54**
